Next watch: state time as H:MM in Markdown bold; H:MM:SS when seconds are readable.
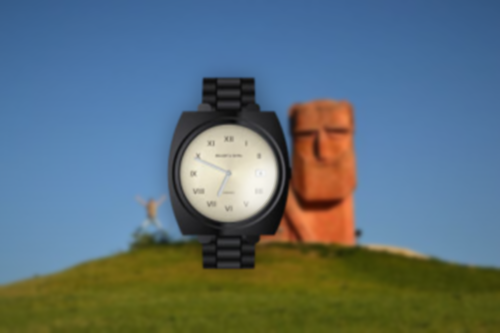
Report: **6:49**
